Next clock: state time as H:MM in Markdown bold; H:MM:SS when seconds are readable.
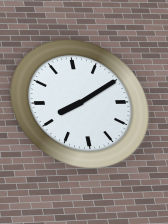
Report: **8:10**
